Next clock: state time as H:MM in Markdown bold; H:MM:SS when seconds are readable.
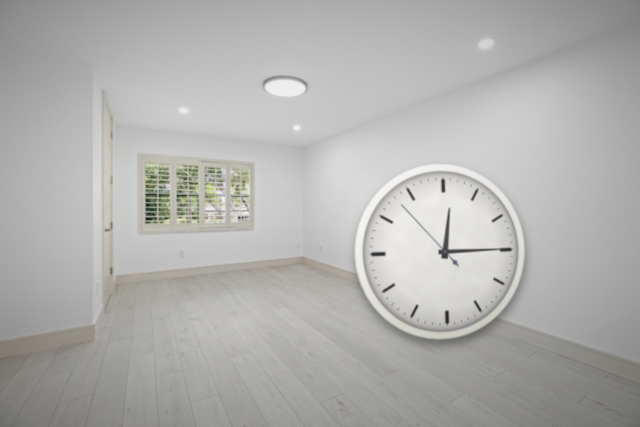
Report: **12:14:53**
